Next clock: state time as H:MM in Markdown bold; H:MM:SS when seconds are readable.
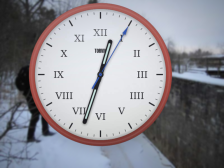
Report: **12:33:05**
